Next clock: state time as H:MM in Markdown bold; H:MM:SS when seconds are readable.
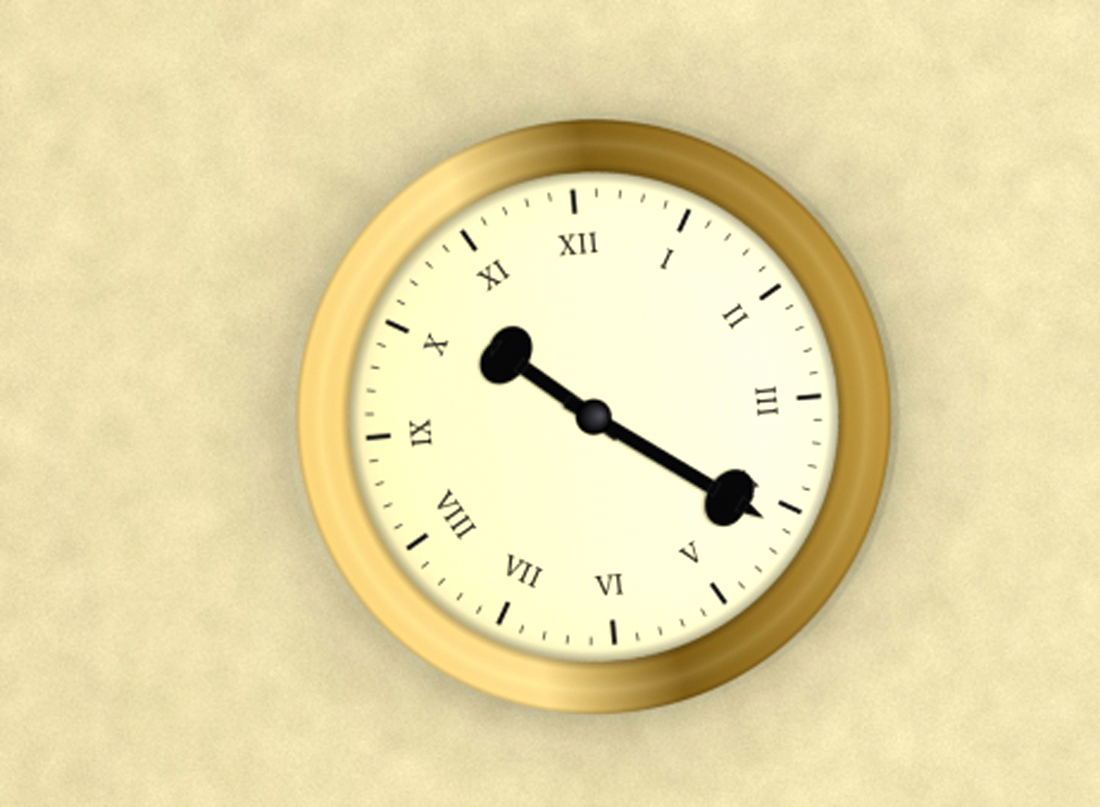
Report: **10:21**
